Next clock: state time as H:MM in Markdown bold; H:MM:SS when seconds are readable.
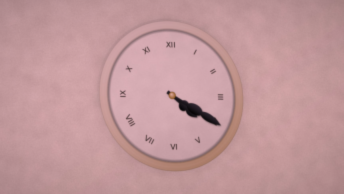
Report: **4:20**
